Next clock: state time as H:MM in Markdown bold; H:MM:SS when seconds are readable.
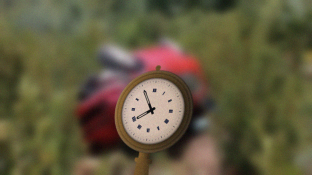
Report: **7:55**
